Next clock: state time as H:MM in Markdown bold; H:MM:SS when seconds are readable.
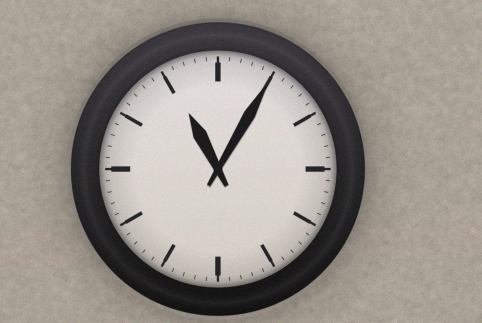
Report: **11:05**
